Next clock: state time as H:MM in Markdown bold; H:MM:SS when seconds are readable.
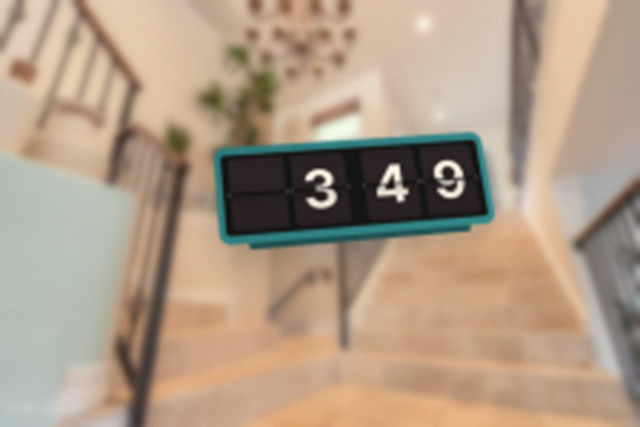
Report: **3:49**
